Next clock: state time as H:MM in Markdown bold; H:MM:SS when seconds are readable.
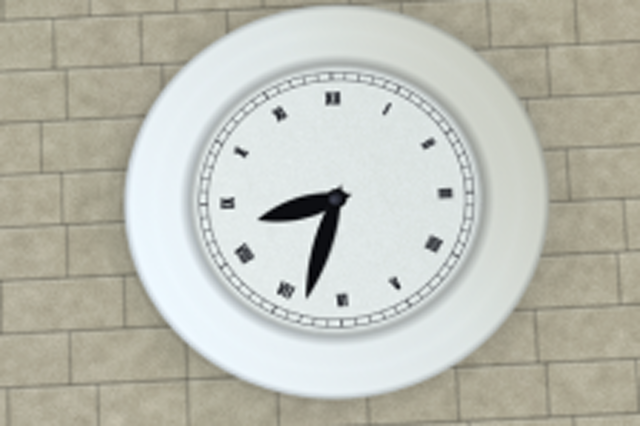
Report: **8:33**
